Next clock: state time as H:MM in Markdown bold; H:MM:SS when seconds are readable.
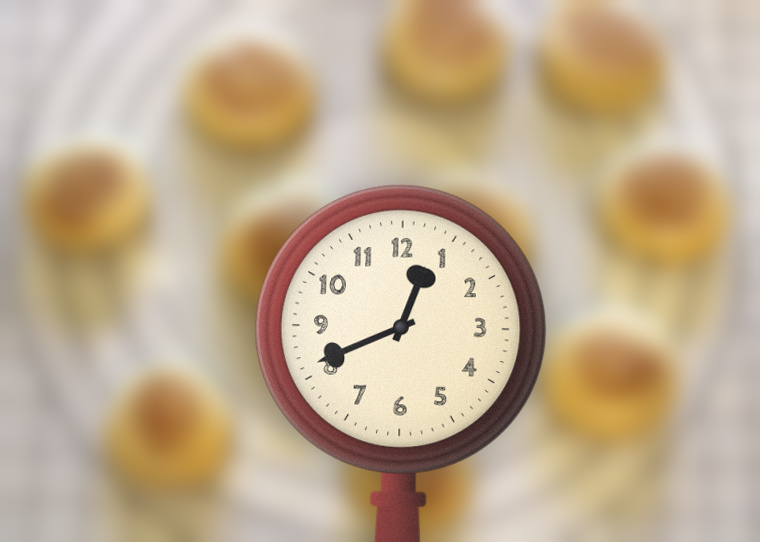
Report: **12:41**
